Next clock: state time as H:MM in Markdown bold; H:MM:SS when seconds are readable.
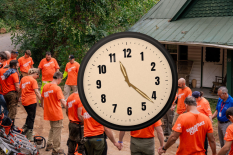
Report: **11:22**
